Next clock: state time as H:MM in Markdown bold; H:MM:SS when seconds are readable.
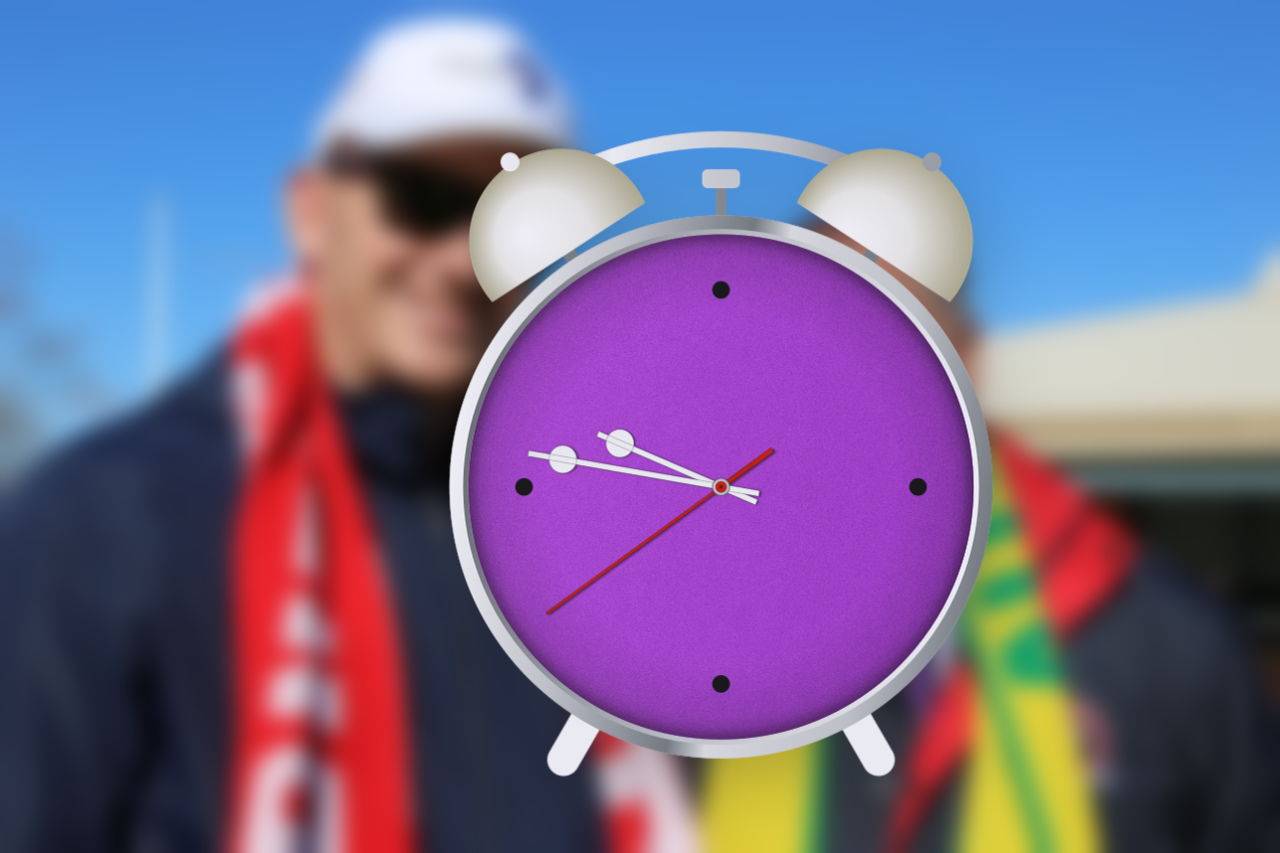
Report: **9:46:39**
